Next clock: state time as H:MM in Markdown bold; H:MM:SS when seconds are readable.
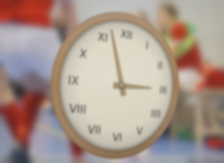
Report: **2:57**
